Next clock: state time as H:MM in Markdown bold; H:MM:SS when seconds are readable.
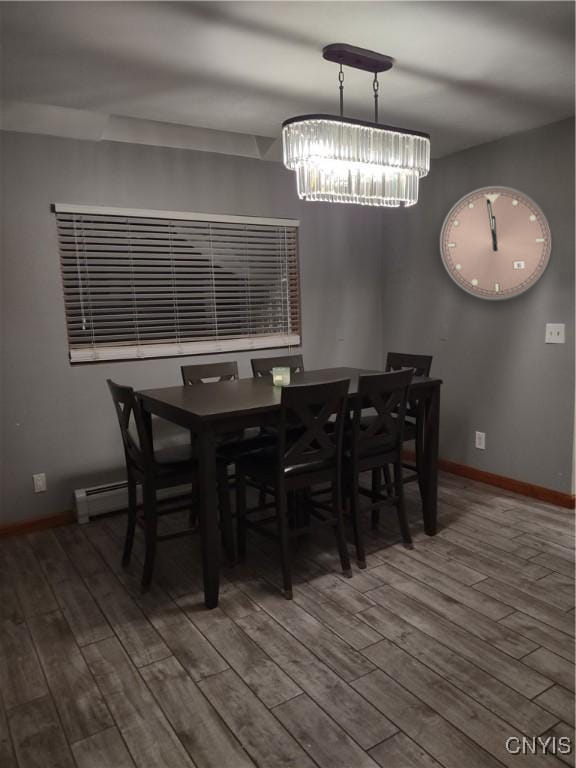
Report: **11:59**
